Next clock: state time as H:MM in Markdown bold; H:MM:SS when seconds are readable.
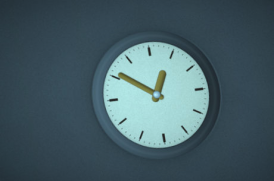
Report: **12:51**
